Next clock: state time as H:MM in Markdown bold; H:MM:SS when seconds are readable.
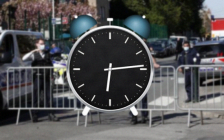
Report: **6:14**
